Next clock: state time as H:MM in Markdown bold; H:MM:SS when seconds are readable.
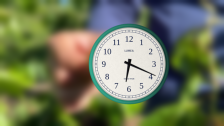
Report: **6:19**
